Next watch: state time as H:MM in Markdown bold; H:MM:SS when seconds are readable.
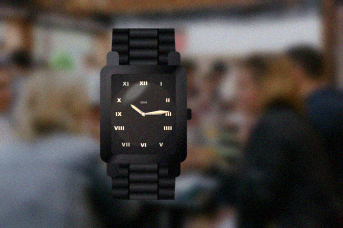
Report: **10:14**
